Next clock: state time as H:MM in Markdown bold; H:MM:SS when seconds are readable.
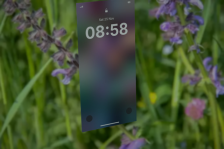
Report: **8:58**
